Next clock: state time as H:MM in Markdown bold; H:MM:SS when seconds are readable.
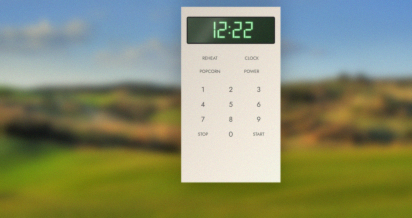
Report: **12:22**
